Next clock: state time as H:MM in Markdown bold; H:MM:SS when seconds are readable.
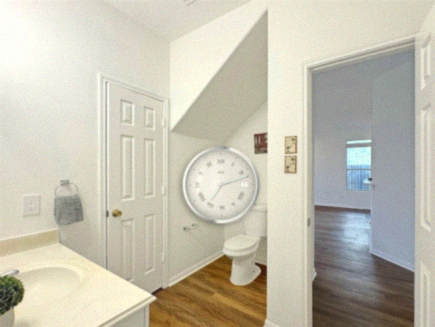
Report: **7:12**
